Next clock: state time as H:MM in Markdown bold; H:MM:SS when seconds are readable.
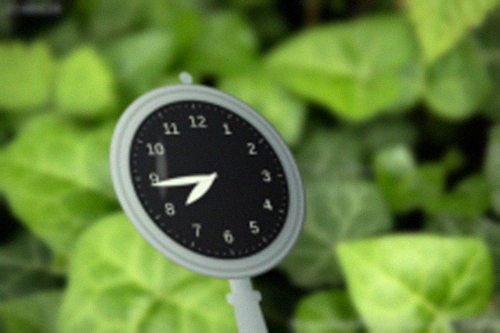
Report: **7:44**
